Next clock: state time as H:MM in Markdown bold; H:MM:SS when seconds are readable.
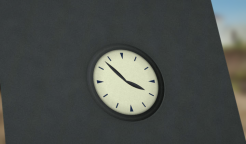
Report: **3:53**
